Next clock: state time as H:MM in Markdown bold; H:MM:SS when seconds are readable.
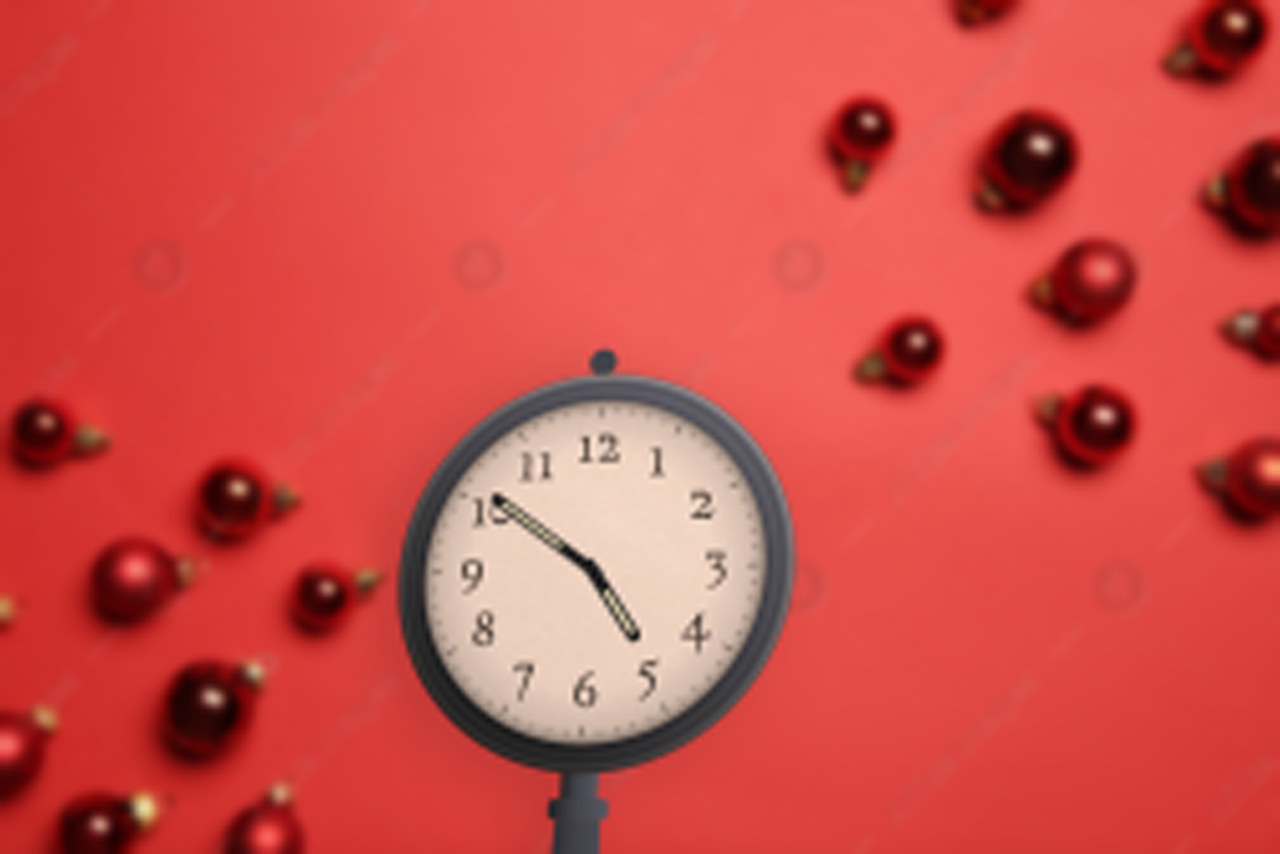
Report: **4:51**
